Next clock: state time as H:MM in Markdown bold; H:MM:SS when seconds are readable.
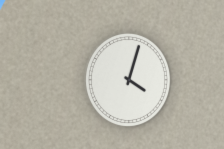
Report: **4:03**
